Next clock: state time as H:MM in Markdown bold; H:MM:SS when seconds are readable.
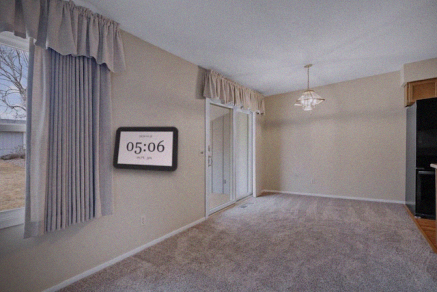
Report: **5:06**
